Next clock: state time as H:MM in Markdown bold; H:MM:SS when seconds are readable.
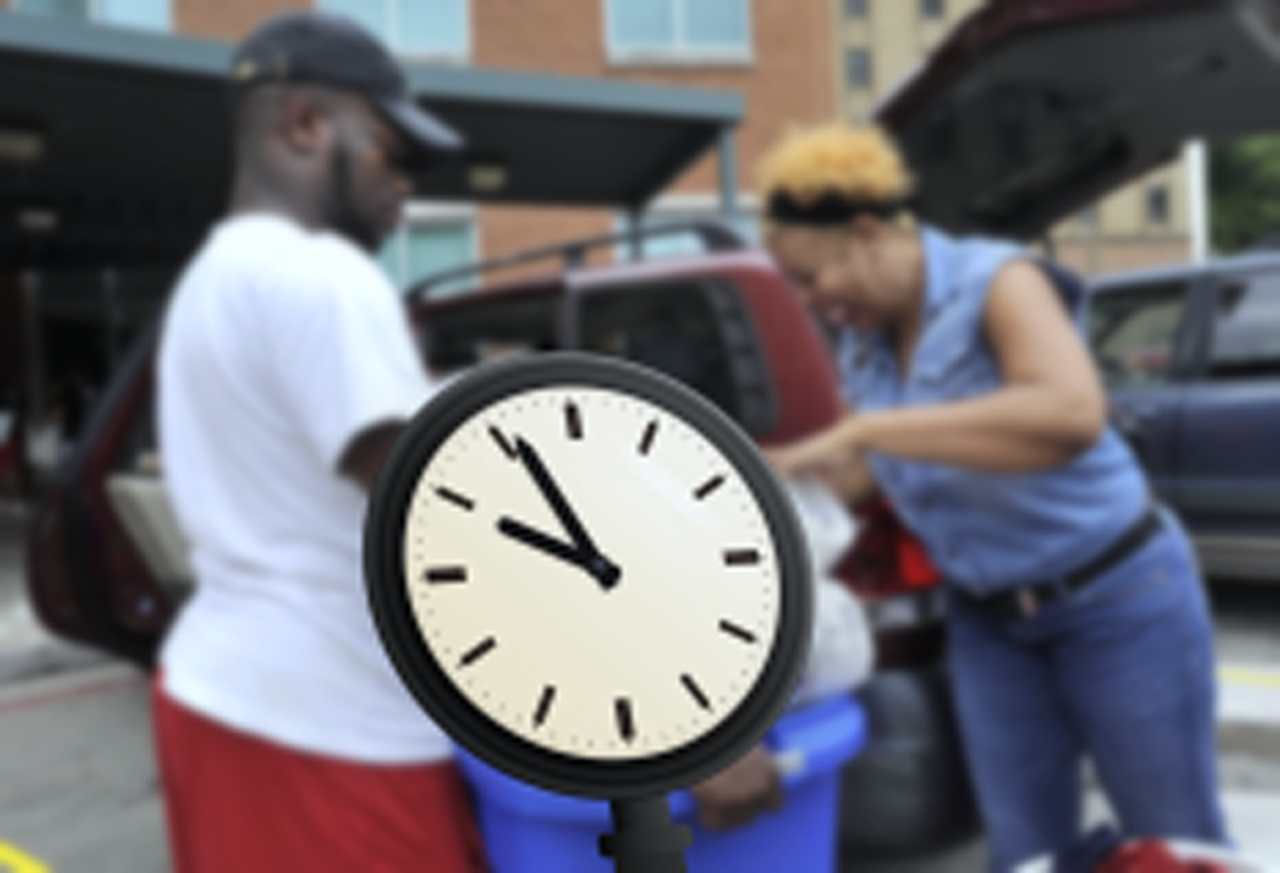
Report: **9:56**
